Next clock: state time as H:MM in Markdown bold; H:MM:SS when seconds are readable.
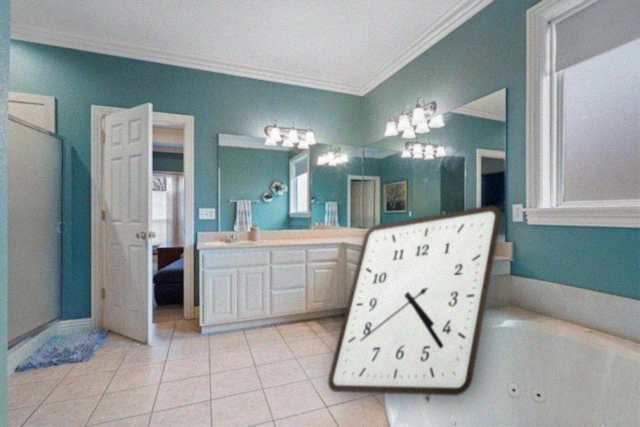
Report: **4:22:39**
